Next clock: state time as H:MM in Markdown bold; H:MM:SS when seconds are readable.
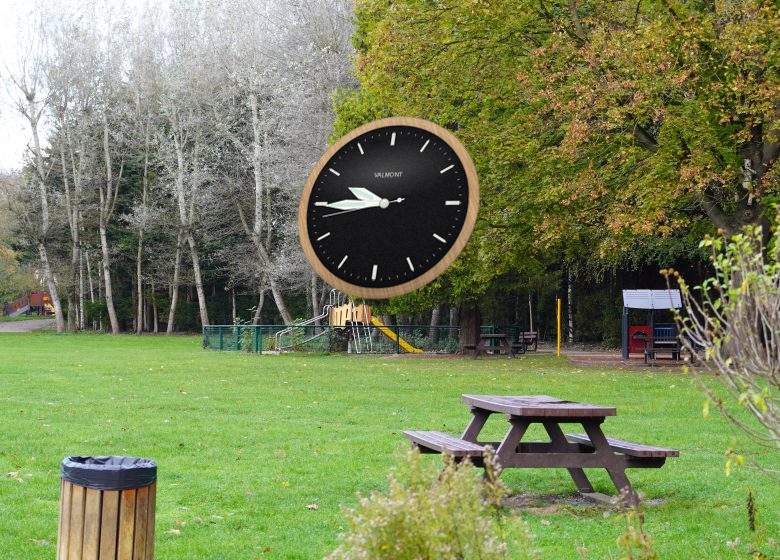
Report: **9:44:43**
